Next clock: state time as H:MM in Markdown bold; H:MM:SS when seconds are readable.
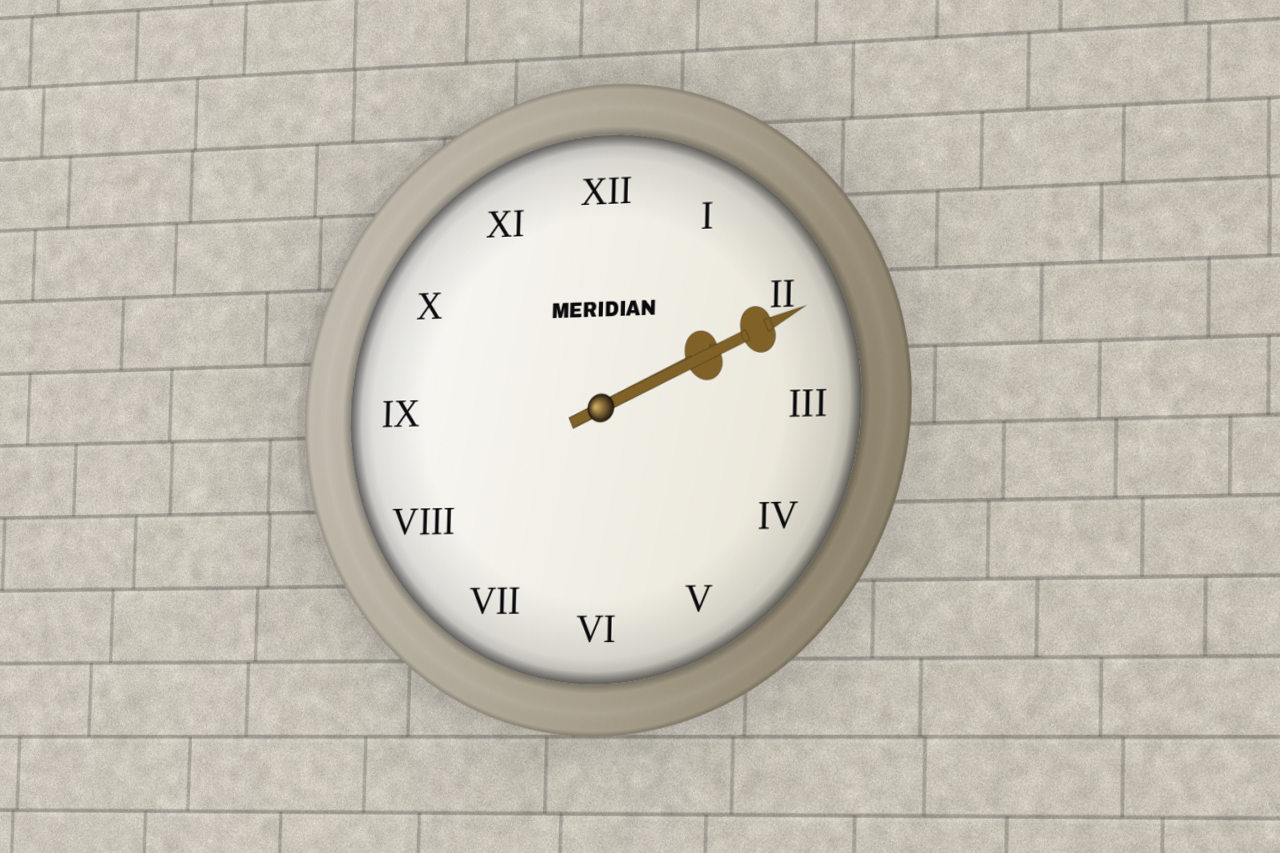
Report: **2:11**
